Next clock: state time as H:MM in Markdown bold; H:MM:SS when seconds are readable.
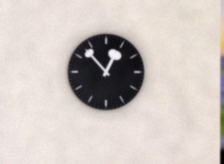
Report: **12:53**
